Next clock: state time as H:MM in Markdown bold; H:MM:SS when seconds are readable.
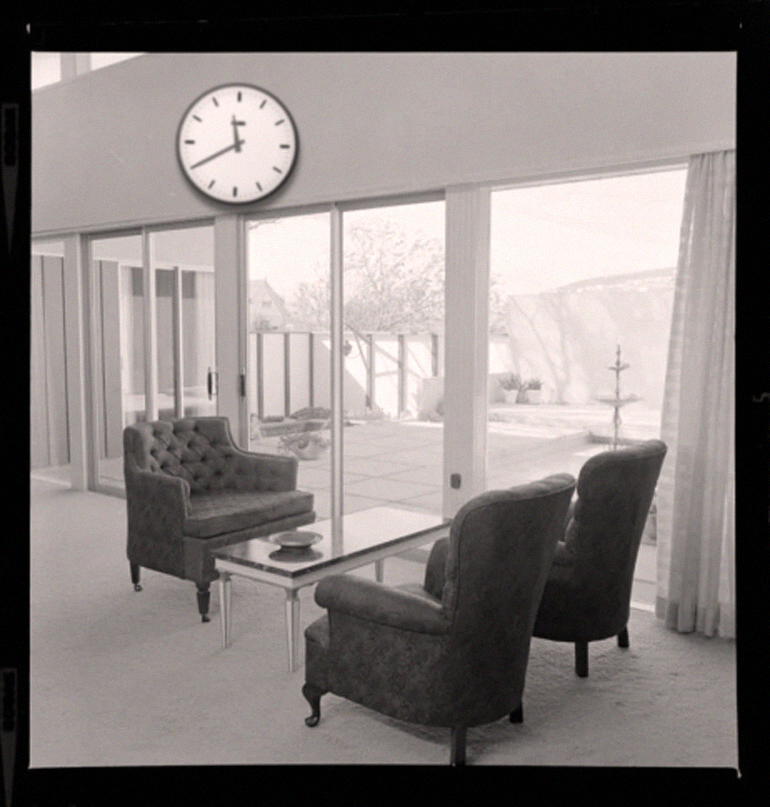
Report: **11:40**
